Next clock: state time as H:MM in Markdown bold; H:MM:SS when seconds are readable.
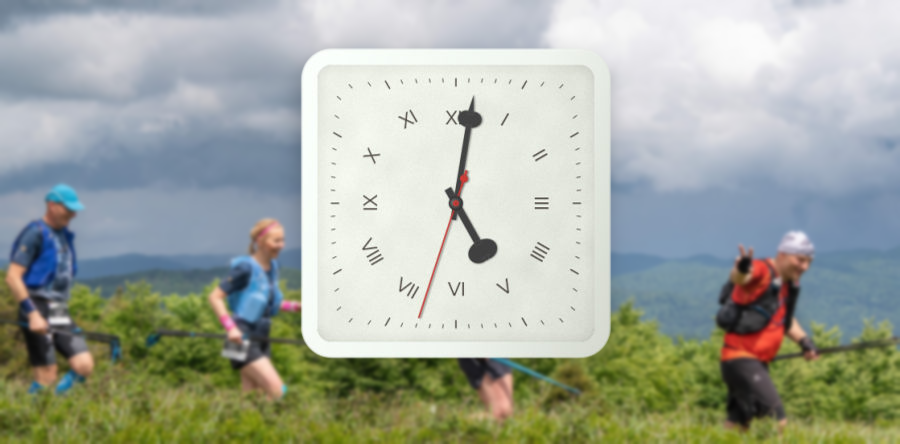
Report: **5:01:33**
